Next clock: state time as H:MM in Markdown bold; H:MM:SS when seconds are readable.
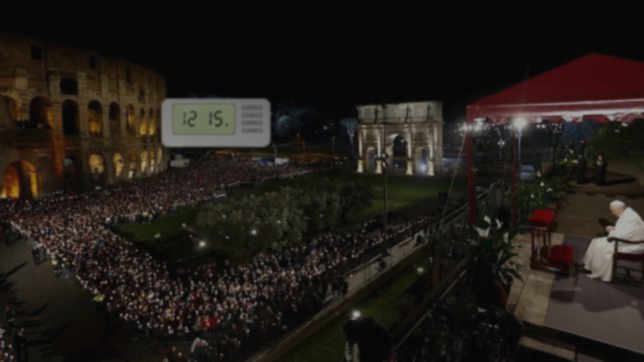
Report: **12:15**
